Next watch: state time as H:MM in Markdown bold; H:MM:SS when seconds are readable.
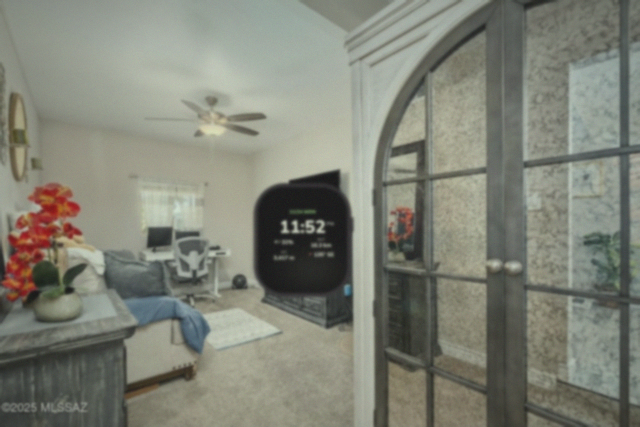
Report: **11:52**
